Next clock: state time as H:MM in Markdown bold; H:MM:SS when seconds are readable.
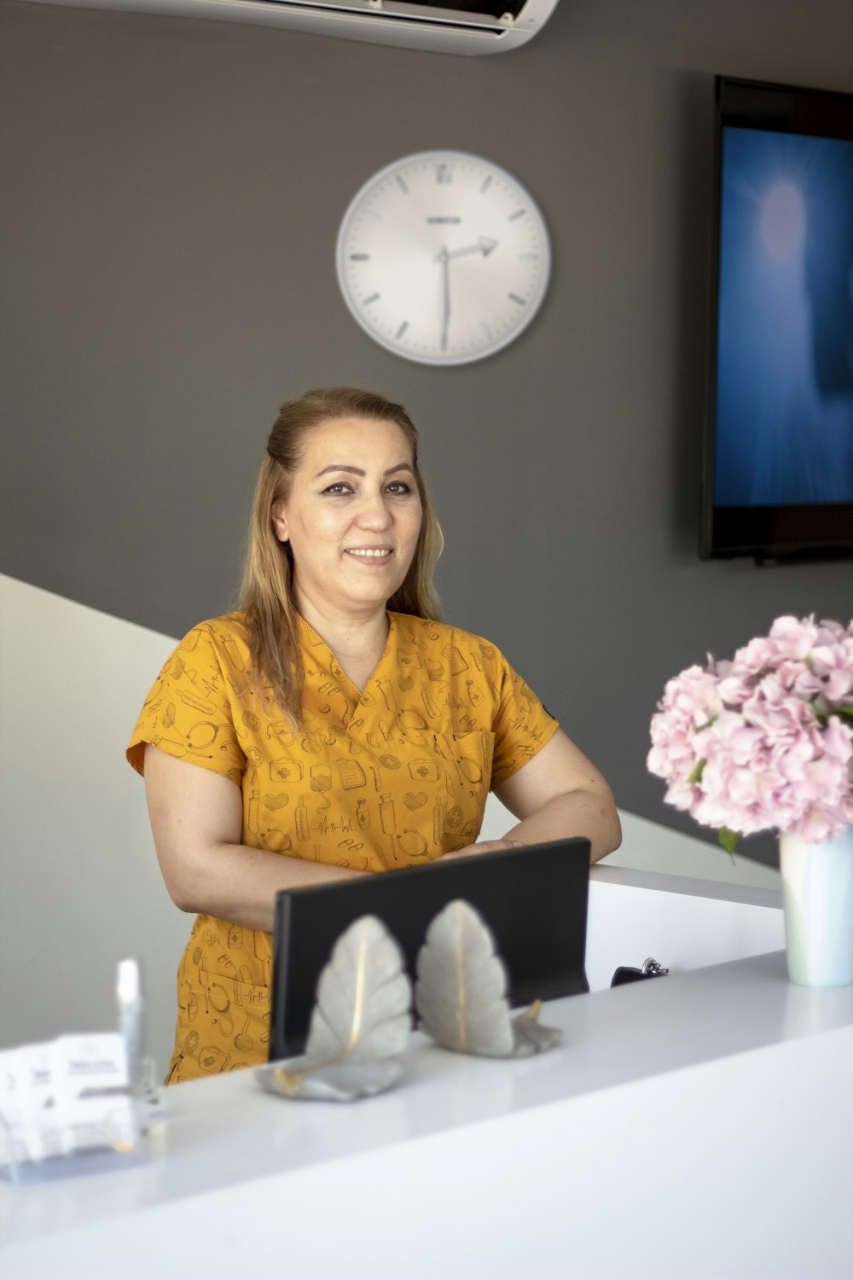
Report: **2:30**
